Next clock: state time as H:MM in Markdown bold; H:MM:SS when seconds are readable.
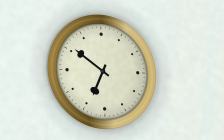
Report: **6:51**
